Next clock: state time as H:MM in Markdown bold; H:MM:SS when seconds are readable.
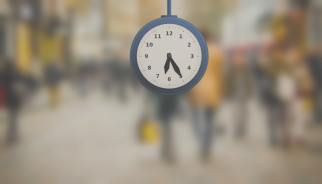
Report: **6:25**
